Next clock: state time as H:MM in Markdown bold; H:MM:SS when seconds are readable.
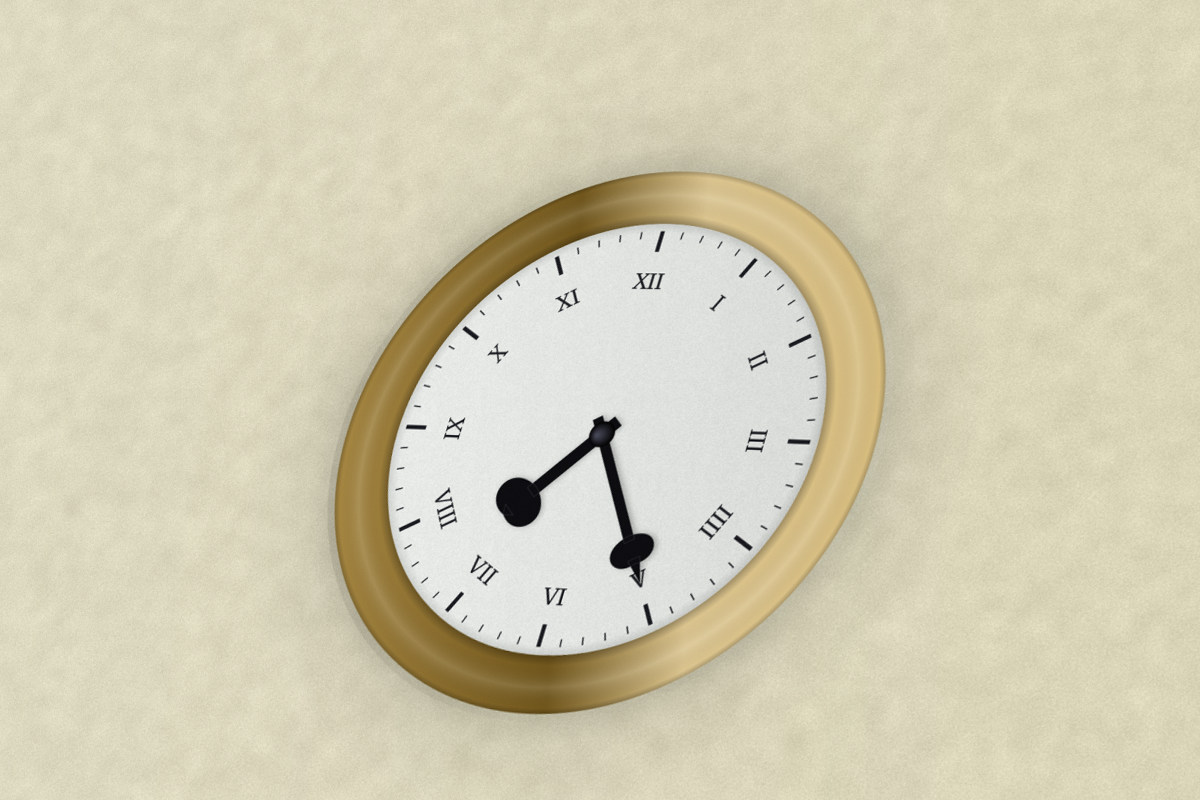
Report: **7:25**
